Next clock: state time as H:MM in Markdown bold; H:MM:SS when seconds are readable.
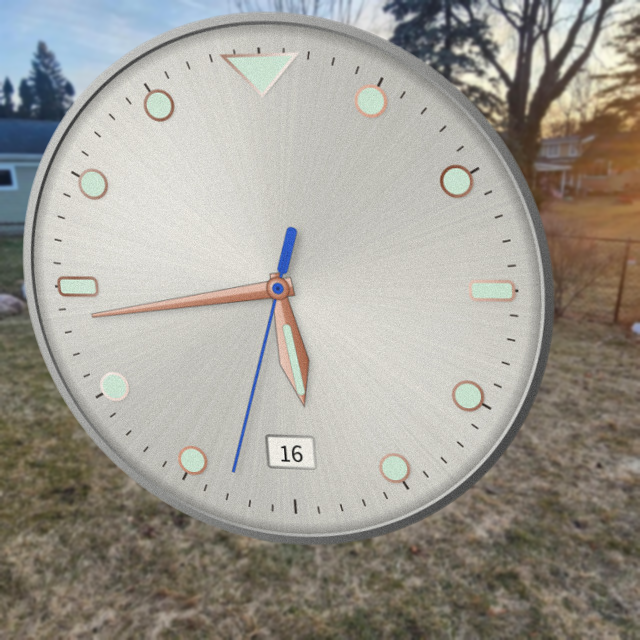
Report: **5:43:33**
